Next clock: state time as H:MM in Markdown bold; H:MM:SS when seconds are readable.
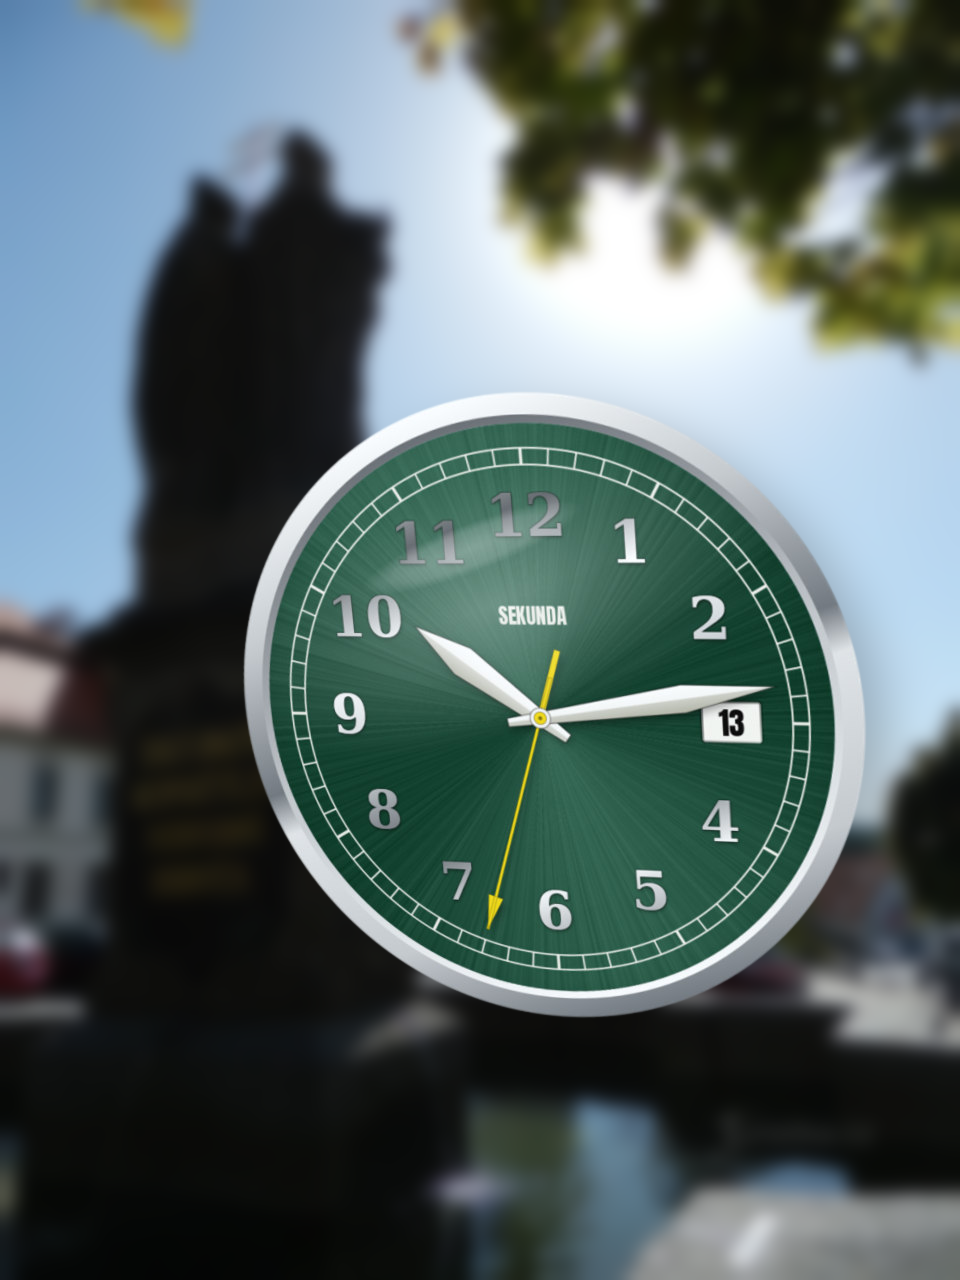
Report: **10:13:33**
